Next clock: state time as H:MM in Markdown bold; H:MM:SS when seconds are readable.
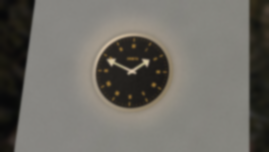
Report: **1:49**
